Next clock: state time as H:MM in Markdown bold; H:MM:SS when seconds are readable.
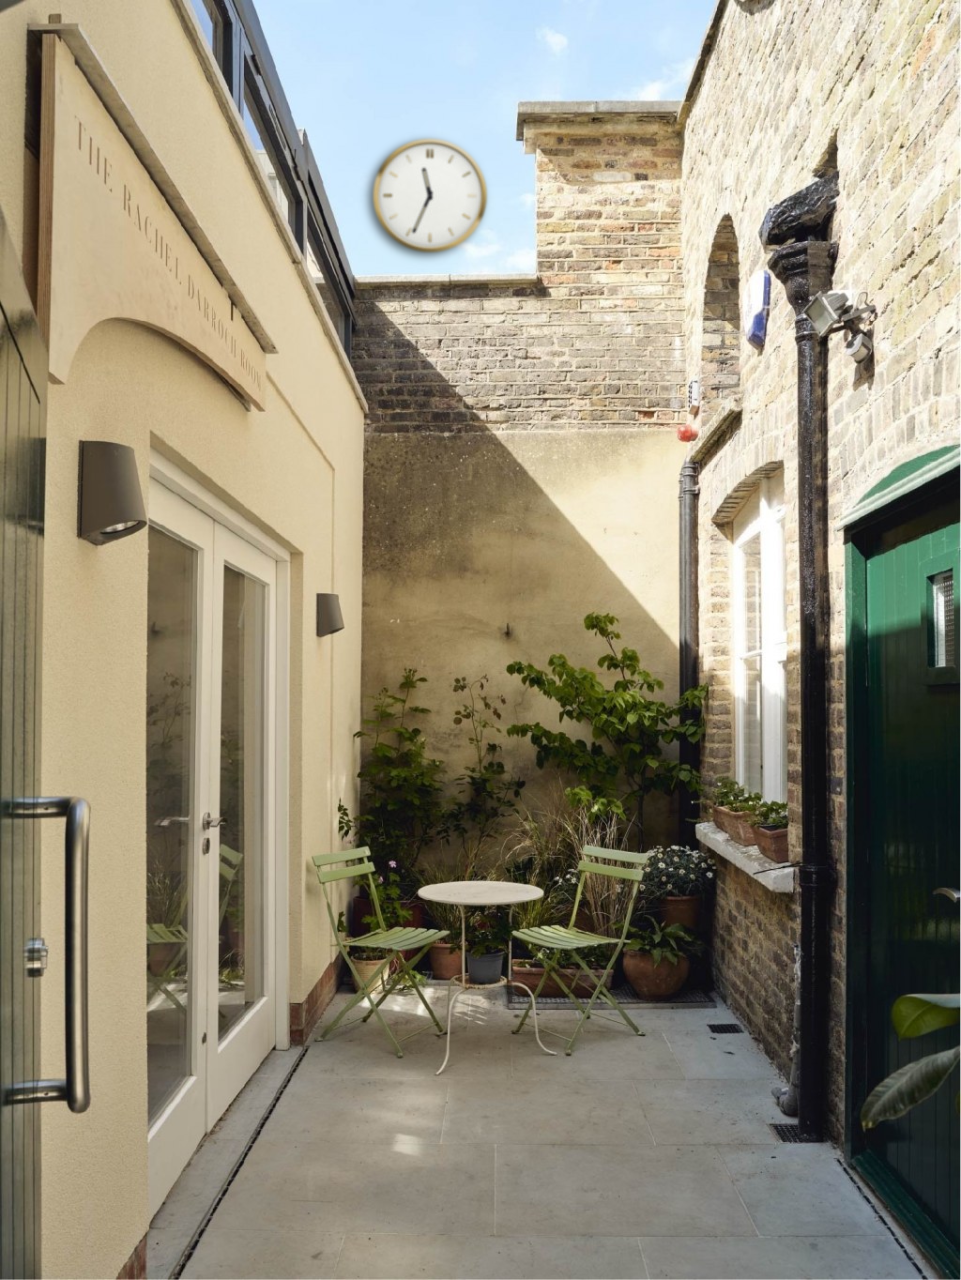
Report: **11:34**
